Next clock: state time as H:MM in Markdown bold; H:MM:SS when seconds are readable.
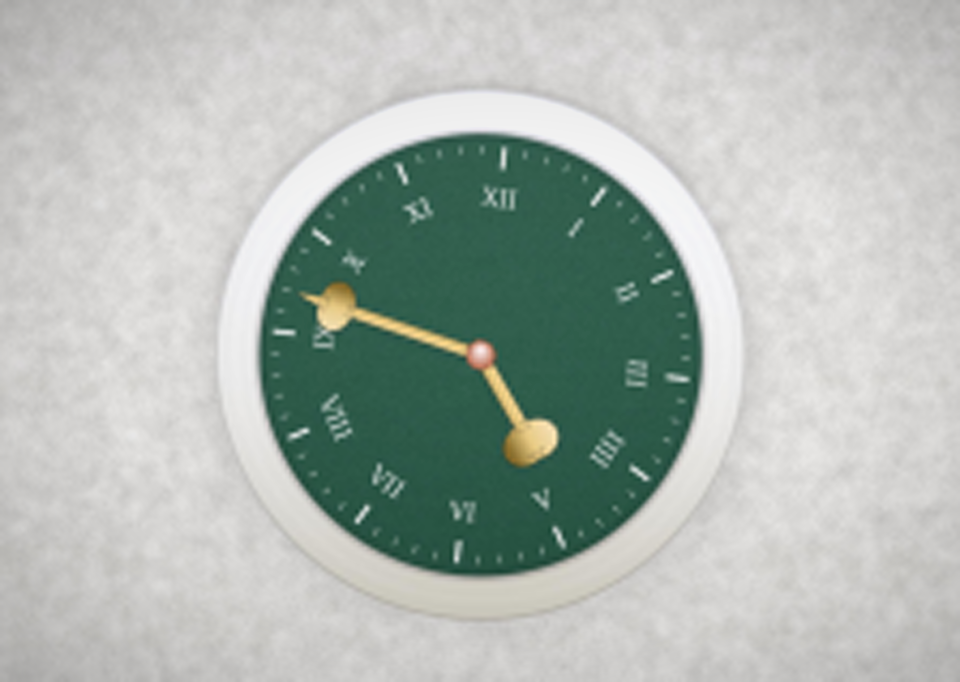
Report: **4:47**
